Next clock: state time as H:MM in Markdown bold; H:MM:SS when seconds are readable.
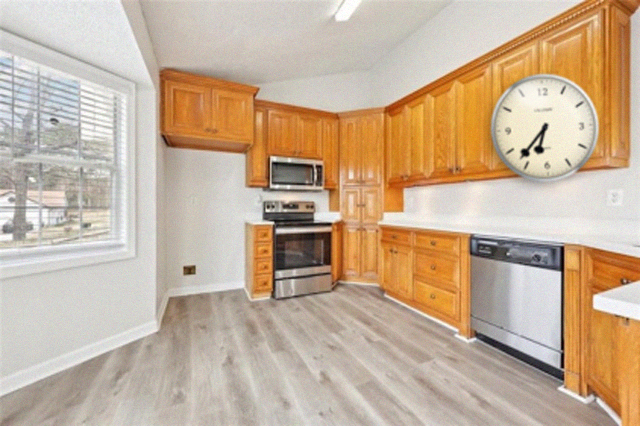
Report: **6:37**
